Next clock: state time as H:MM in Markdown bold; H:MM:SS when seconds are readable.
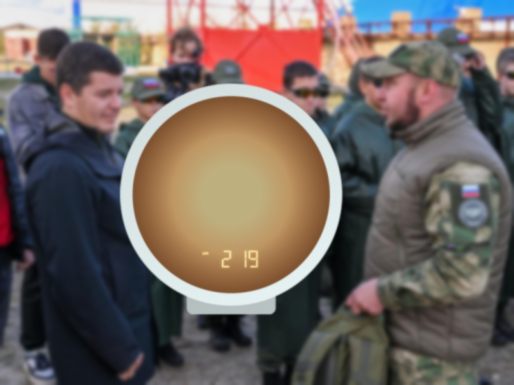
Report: **2:19**
